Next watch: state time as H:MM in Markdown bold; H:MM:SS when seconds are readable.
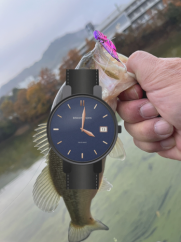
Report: **4:01**
